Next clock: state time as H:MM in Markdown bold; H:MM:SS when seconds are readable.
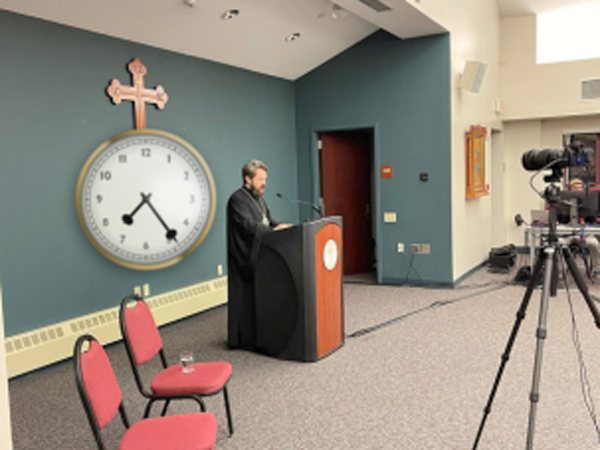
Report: **7:24**
